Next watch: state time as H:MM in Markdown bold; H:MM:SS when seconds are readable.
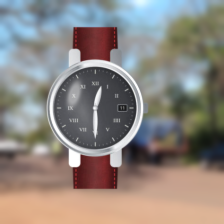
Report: **12:30**
